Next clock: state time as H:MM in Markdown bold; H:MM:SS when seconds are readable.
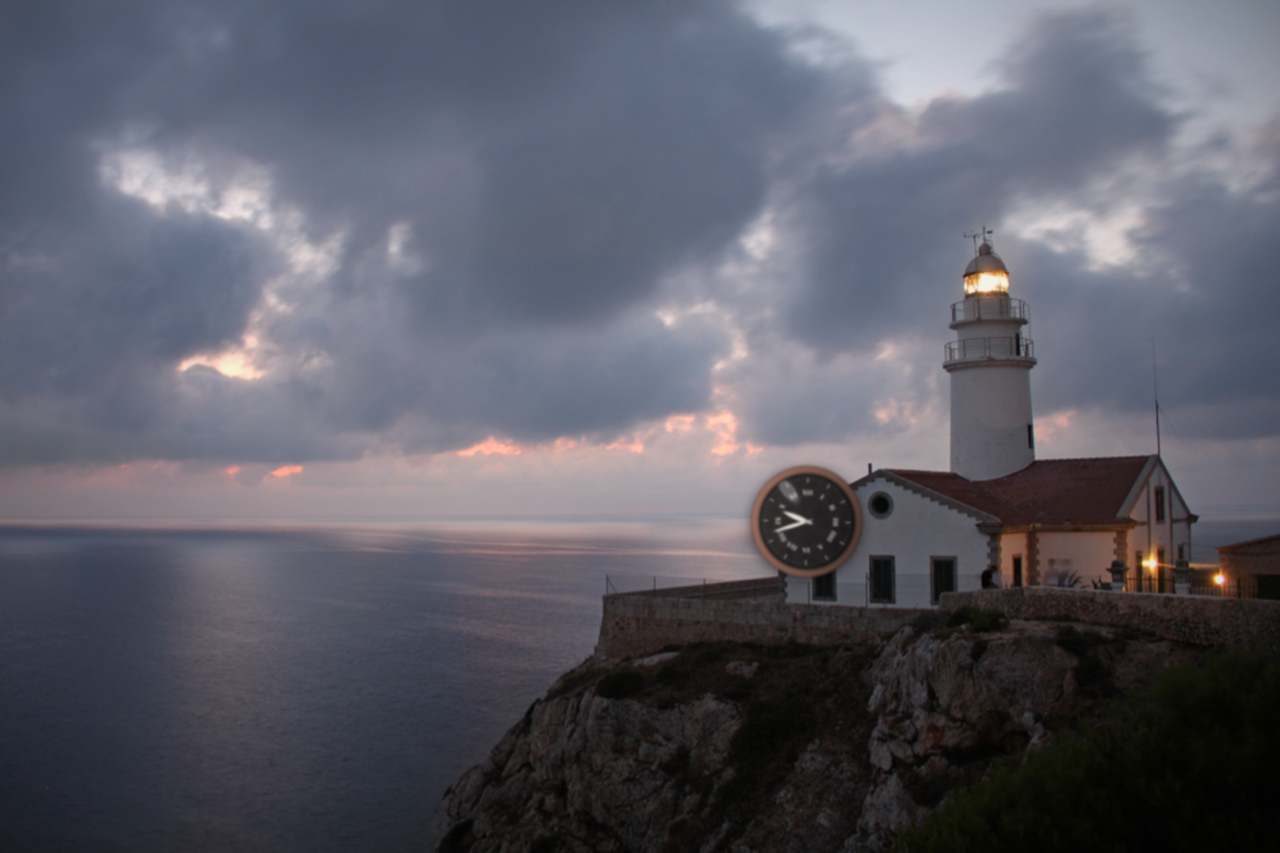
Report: **9:42**
